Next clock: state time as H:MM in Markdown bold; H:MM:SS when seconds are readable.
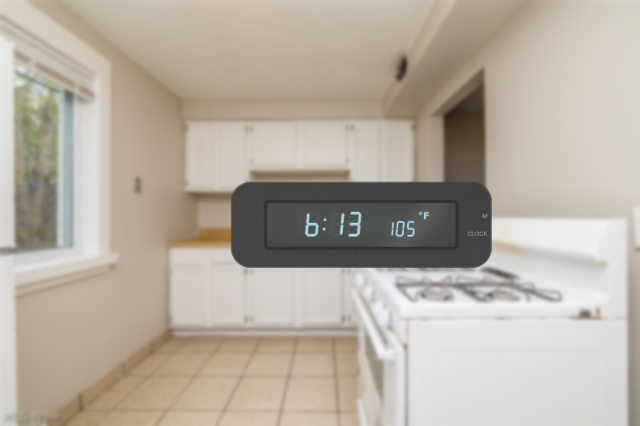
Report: **6:13**
